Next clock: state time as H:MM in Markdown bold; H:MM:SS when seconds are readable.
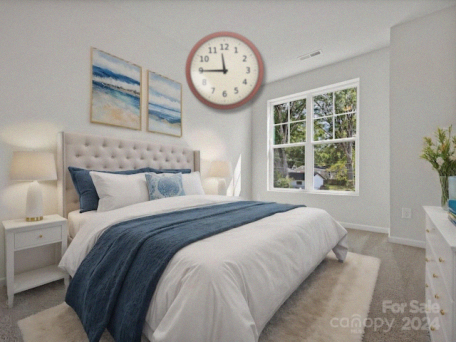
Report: **11:45**
